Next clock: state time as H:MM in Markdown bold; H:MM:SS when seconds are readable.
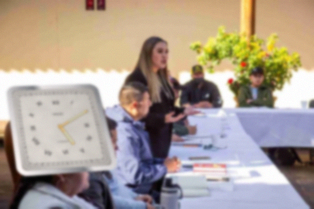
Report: **5:10**
